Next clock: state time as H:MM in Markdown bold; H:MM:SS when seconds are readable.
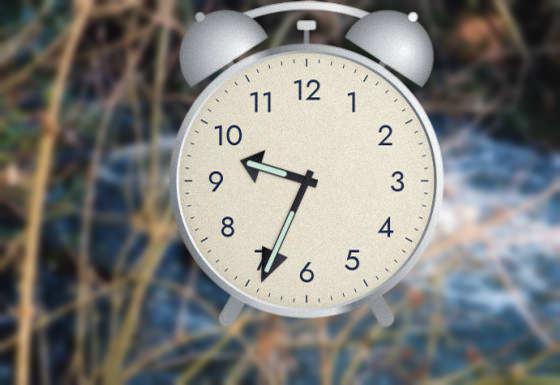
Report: **9:34**
